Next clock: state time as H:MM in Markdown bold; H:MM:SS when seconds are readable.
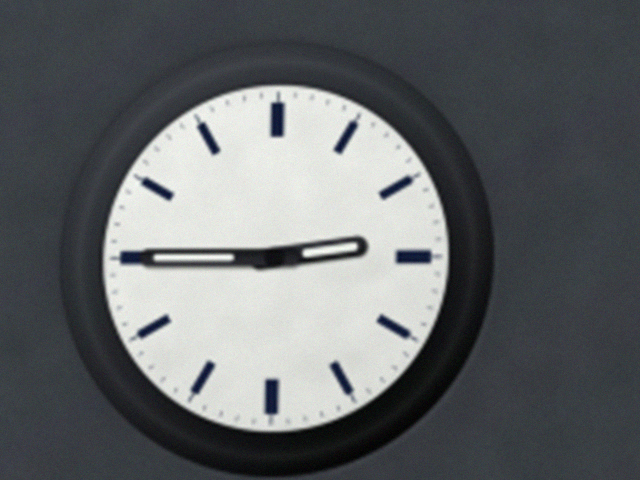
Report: **2:45**
